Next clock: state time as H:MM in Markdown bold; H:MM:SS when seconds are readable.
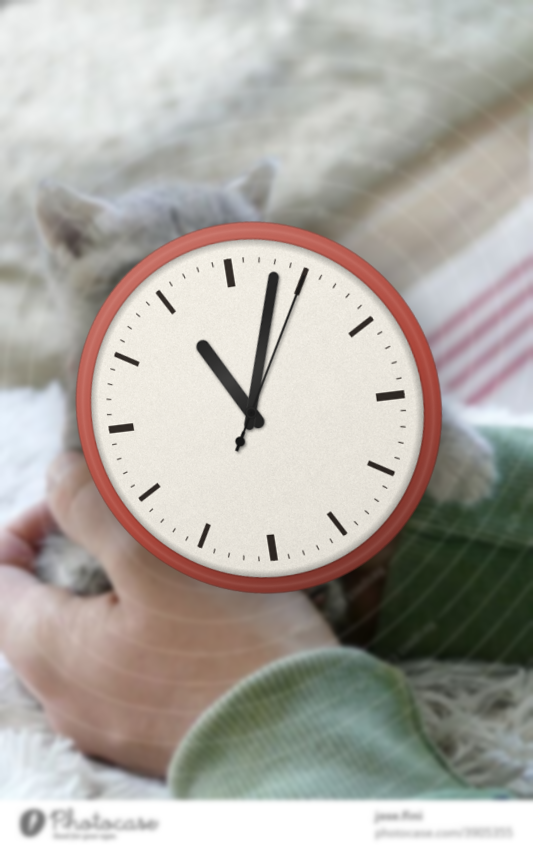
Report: **11:03:05**
